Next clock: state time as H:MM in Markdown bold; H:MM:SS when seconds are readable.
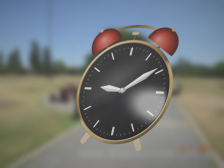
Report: **9:09**
